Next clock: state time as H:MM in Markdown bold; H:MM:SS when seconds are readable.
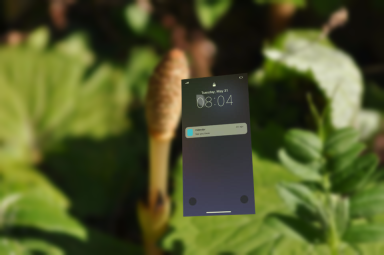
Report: **8:04**
